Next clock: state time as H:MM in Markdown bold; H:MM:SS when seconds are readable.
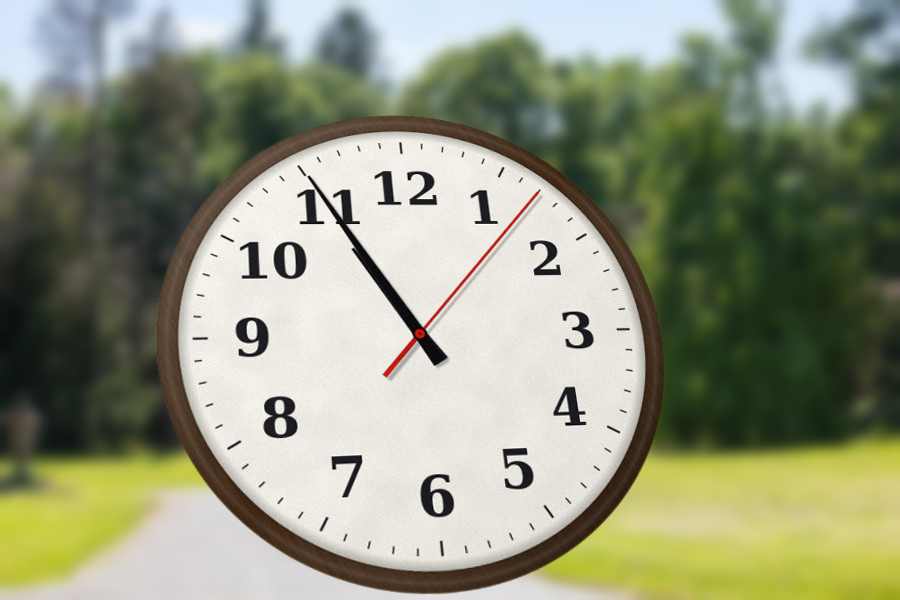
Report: **10:55:07**
